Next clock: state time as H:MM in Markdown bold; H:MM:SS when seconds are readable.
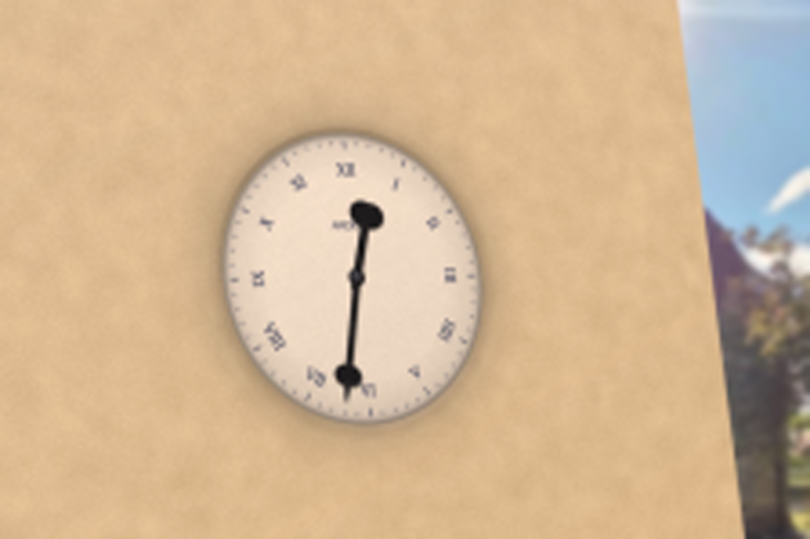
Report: **12:32**
